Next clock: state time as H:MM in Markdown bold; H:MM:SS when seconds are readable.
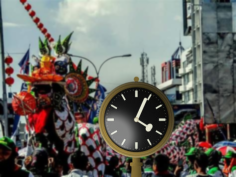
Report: **4:04**
